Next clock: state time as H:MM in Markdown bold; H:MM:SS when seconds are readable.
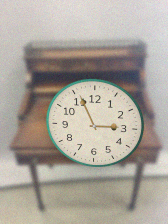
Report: **2:56**
